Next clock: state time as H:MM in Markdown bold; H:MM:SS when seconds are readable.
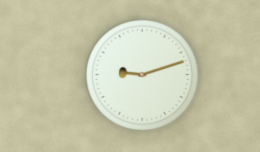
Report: **9:12**
